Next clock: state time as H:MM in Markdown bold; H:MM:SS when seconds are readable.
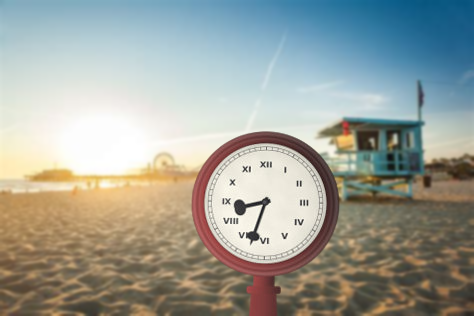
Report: **8:33**
